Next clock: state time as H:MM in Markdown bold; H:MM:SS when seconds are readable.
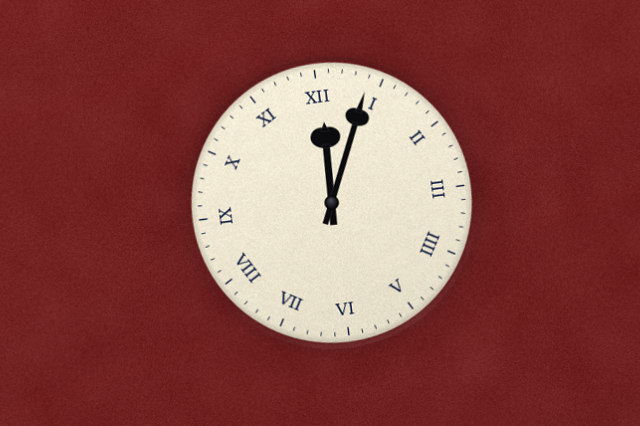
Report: **12:04**
